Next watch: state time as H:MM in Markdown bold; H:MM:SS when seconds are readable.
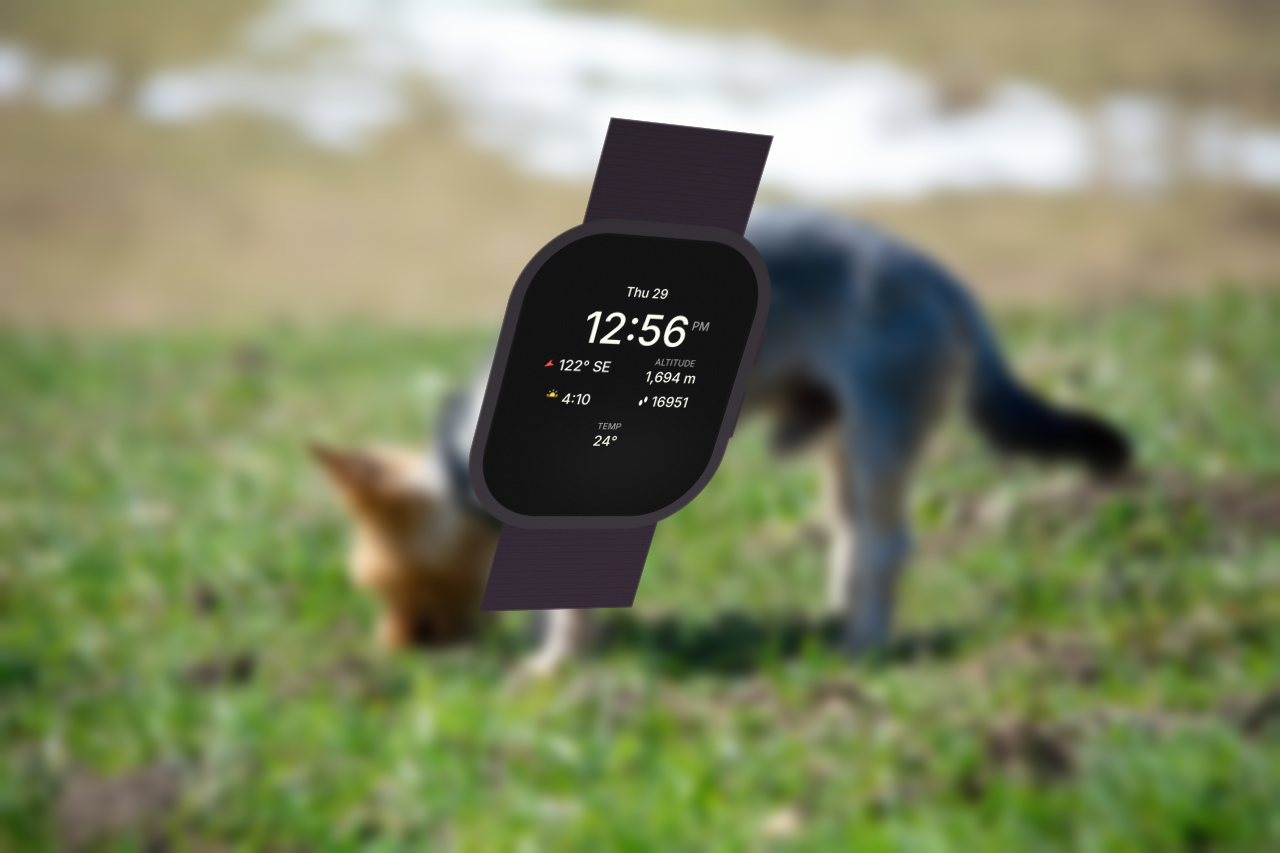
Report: **12:56**
